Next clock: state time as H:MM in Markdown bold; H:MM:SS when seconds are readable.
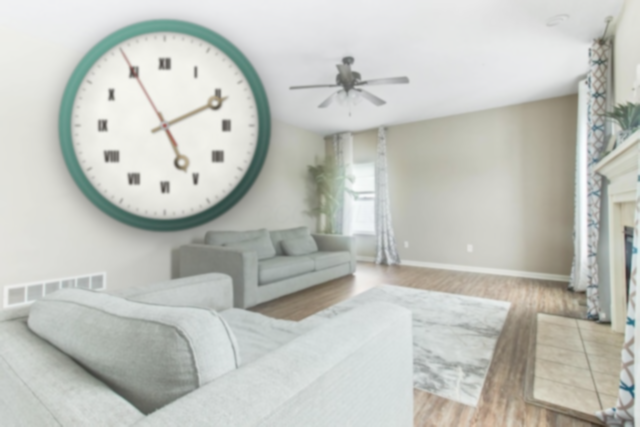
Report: **5:10:55**
